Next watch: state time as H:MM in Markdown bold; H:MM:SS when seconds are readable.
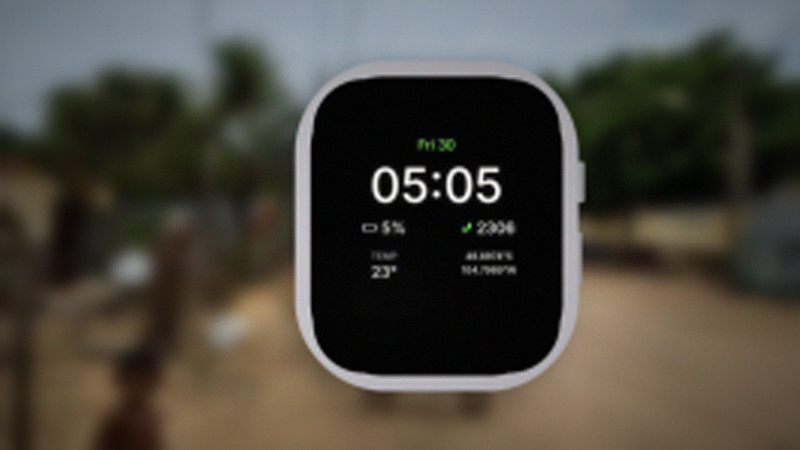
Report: **5:05**
